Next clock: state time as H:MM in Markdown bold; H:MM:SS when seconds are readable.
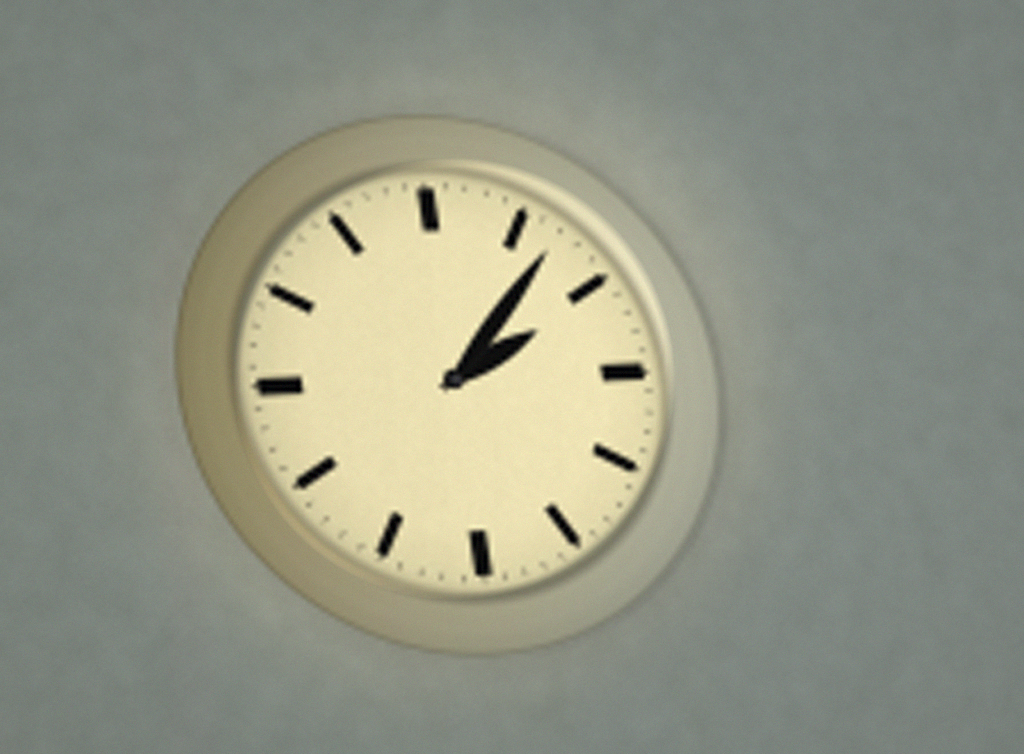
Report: **2:07**
